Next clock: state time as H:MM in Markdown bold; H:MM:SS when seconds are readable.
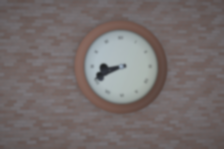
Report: **8:41**
